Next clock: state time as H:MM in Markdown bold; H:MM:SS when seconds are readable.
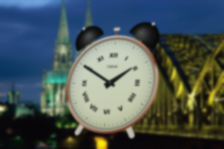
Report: **1:50**
